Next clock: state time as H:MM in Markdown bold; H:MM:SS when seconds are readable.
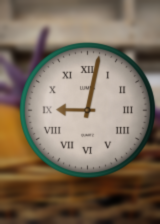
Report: **9:02**
